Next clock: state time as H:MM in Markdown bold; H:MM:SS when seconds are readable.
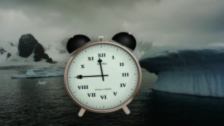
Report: **11:45**
